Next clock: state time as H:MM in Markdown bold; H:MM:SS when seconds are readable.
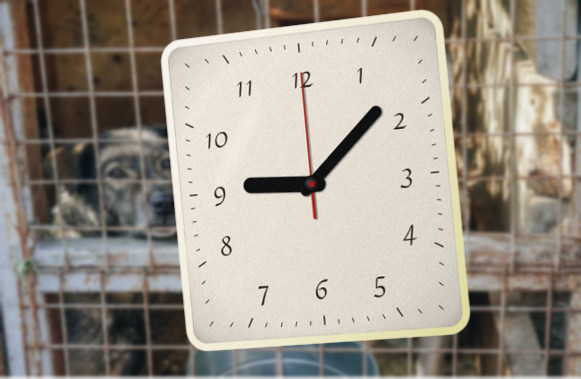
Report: **9:08:00**
